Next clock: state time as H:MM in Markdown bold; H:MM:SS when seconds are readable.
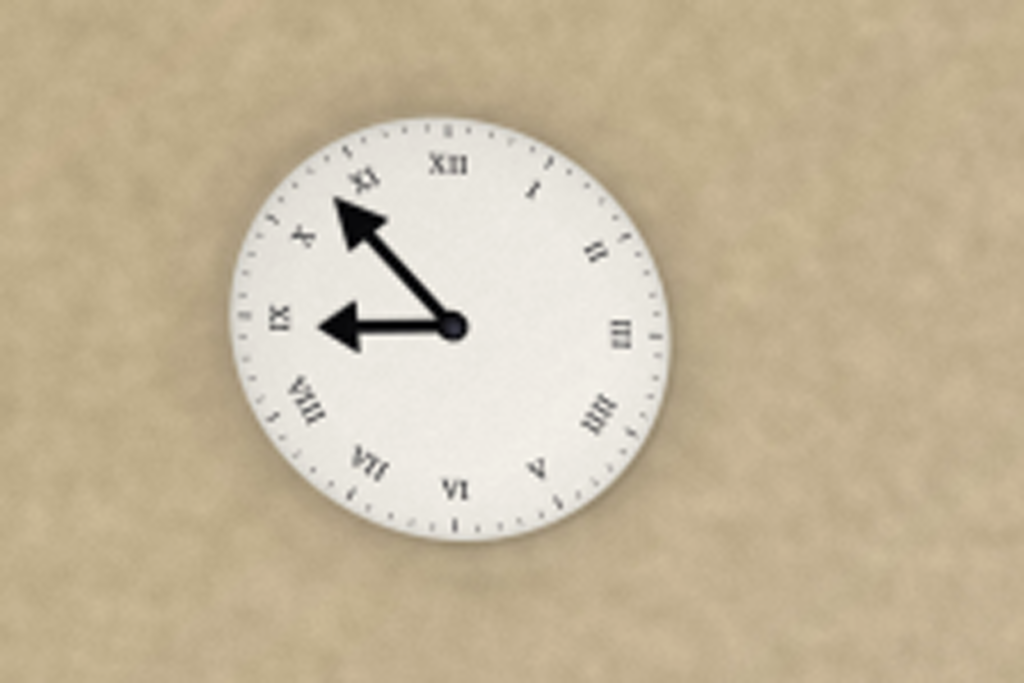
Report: **8:53**
